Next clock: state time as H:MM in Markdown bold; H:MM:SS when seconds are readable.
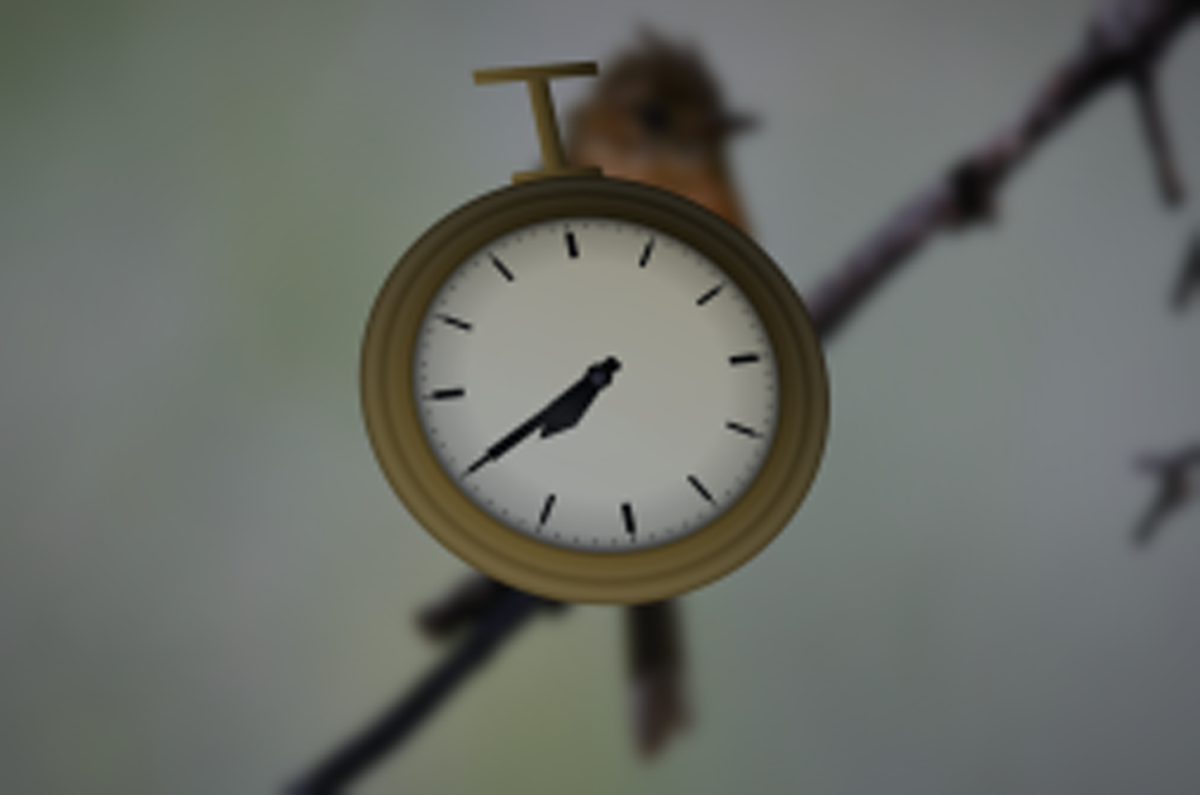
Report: **7:40**
